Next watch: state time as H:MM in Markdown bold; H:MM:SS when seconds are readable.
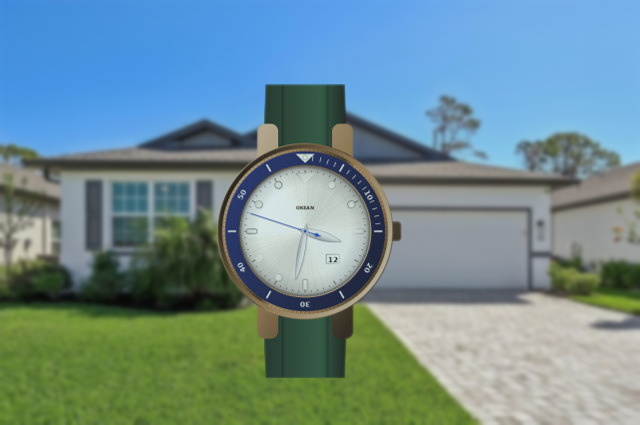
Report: **3:31:48**
